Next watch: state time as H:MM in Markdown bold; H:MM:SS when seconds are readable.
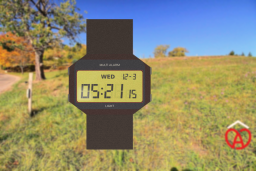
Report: **5:21:15**
